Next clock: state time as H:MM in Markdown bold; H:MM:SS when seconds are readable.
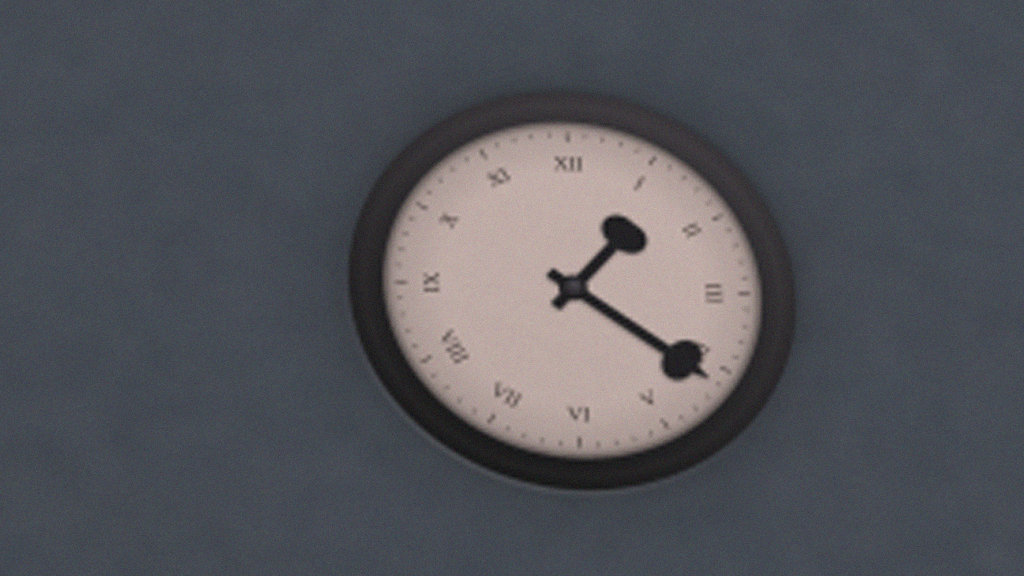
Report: **1:21**
